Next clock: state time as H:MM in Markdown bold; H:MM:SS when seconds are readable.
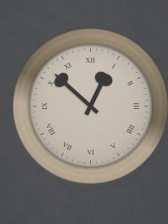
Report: **12:52**
